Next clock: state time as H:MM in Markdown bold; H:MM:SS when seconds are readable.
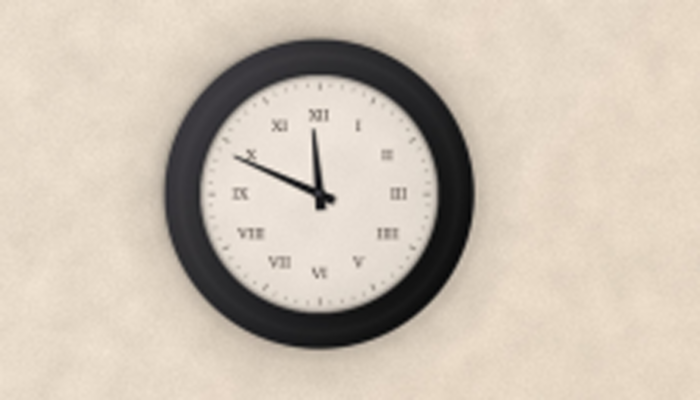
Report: **11:49**
